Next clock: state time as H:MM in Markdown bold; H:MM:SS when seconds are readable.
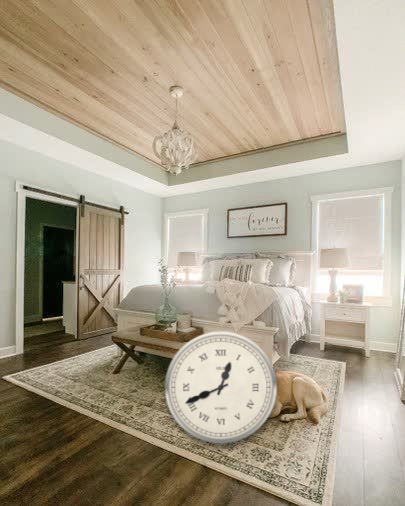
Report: **12:41**
